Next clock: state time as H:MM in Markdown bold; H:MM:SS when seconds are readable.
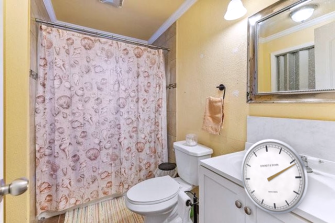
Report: **2:11**
